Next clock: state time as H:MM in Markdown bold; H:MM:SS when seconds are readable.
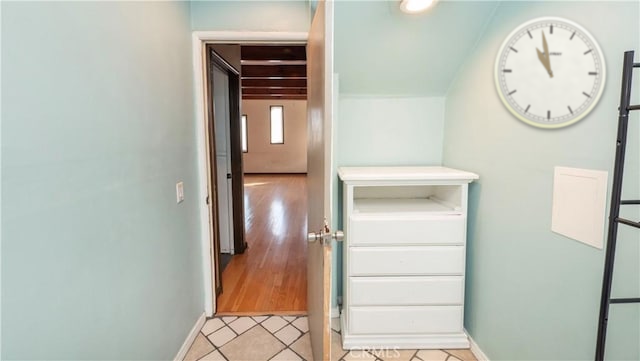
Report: **10:58**
